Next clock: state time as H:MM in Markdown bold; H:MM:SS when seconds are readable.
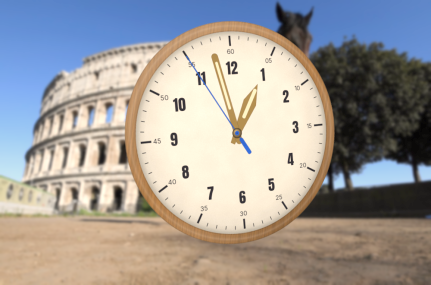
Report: **12:57:55**
